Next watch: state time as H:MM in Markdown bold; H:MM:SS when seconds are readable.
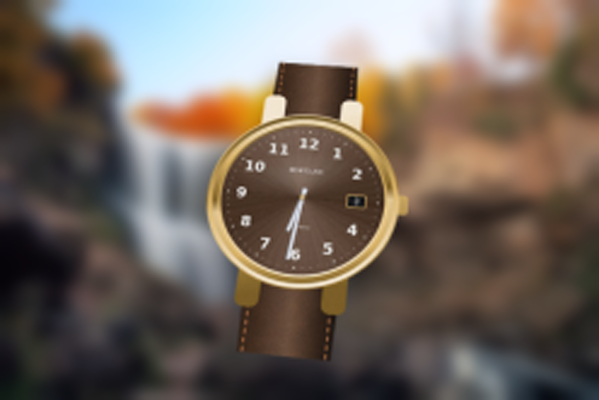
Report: **6:31**
